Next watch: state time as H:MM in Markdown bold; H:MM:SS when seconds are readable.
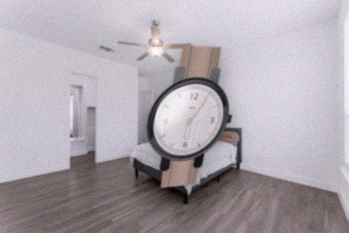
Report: **6:05**
